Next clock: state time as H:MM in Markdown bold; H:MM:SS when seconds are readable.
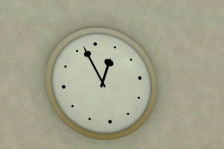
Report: **12:57**
